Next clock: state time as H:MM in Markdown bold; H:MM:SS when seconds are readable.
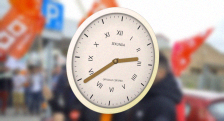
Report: **2:39**
